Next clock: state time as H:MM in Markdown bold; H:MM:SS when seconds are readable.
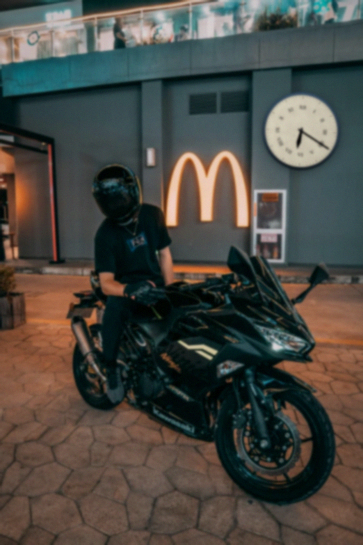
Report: **6:20**
